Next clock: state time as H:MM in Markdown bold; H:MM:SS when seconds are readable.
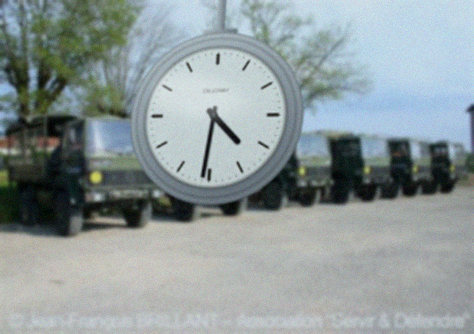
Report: **4:31**
